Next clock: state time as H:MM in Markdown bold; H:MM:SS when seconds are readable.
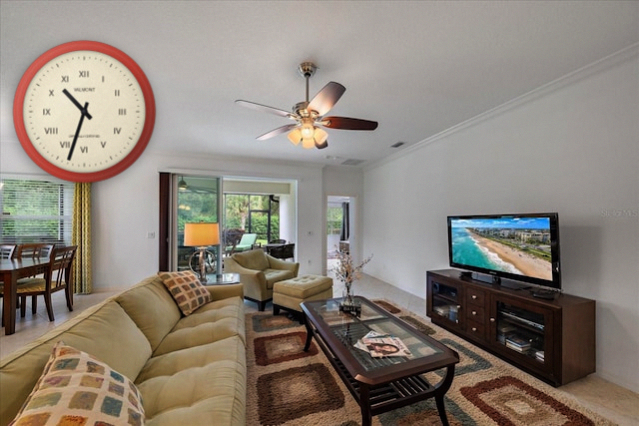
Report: **10:33**
